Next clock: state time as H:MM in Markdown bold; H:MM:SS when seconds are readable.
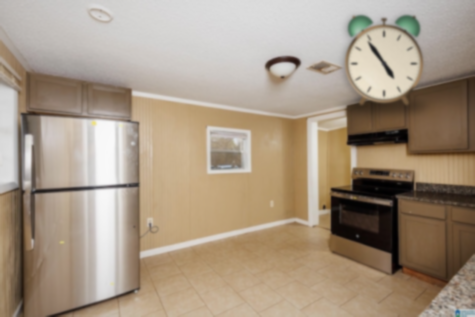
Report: **4:54**
